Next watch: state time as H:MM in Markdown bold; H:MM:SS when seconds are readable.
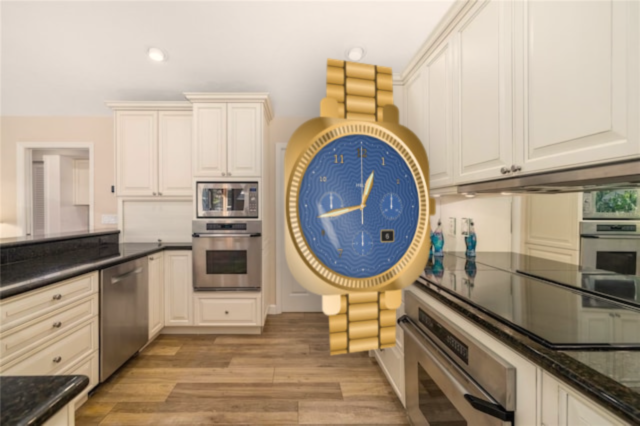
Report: **12:43**
